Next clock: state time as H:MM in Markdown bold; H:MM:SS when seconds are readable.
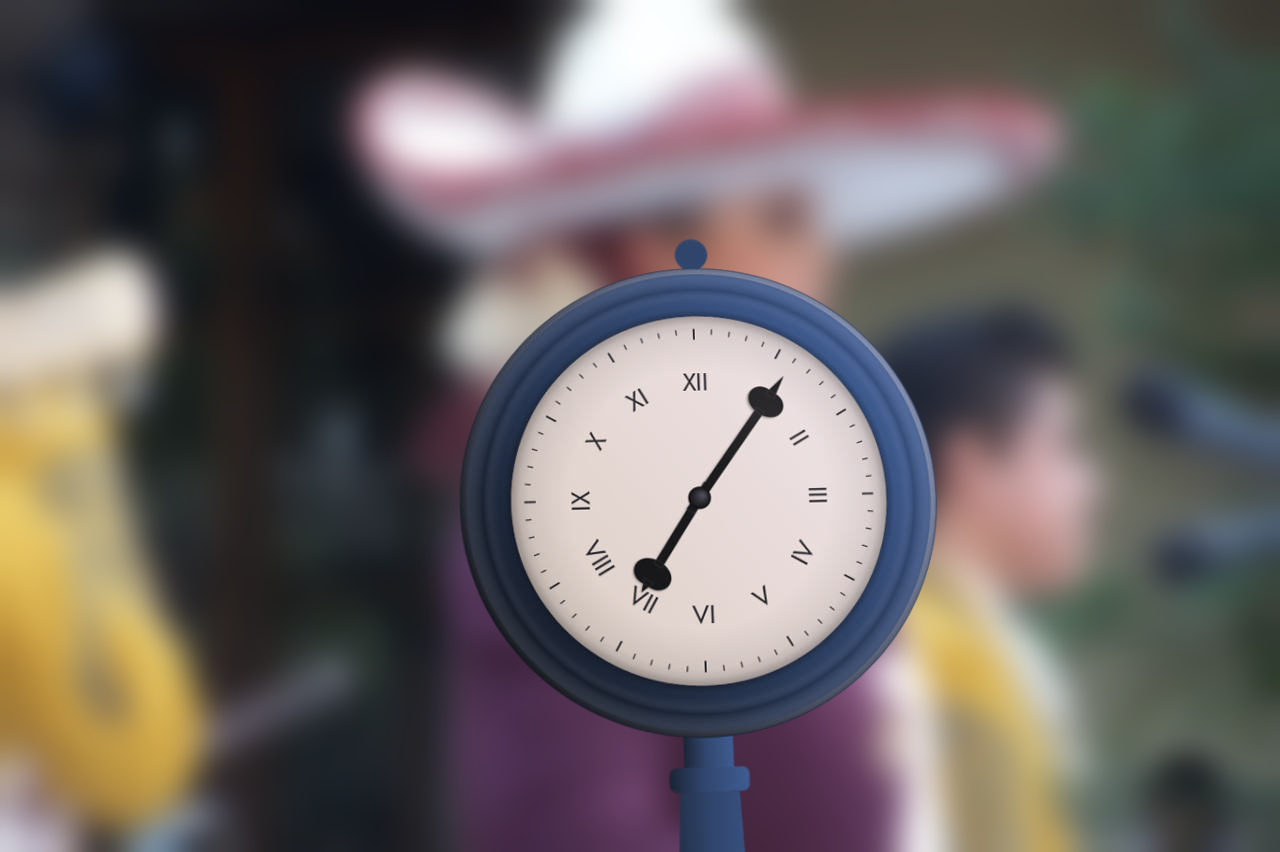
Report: **7:06**
